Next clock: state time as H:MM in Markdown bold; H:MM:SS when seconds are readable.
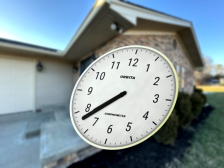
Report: **7:38**
